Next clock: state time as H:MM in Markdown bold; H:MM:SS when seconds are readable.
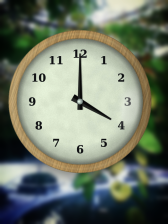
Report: **4:00**
